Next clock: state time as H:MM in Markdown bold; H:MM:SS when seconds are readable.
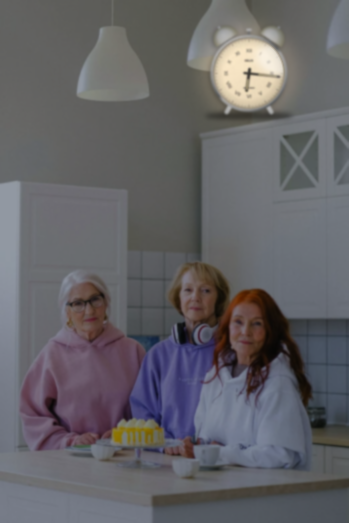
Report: **6:16**
